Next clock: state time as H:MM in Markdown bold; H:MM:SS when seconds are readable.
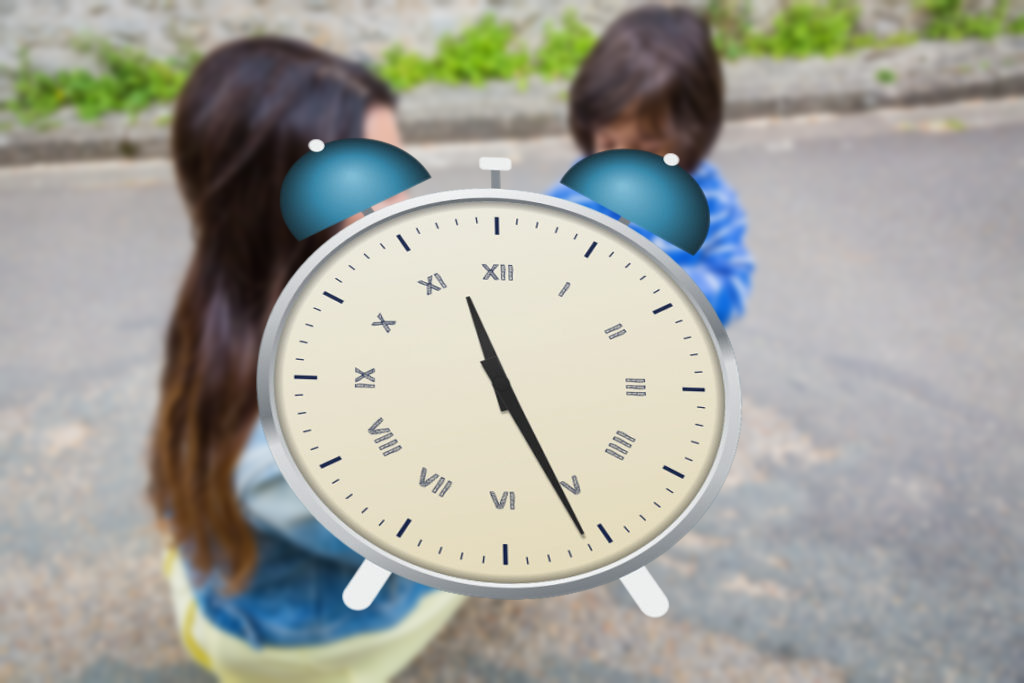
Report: **11:26**
